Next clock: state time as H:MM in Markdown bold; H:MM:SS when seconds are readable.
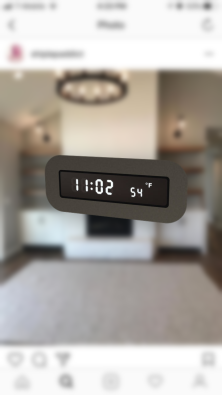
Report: **11:02**
